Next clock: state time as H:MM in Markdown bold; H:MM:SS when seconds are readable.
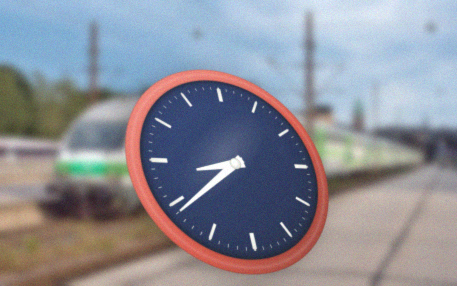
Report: **8:39**
